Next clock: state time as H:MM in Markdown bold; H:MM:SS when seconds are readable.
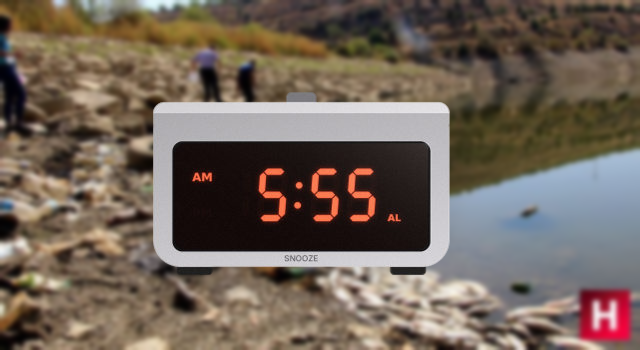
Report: **5:55**
